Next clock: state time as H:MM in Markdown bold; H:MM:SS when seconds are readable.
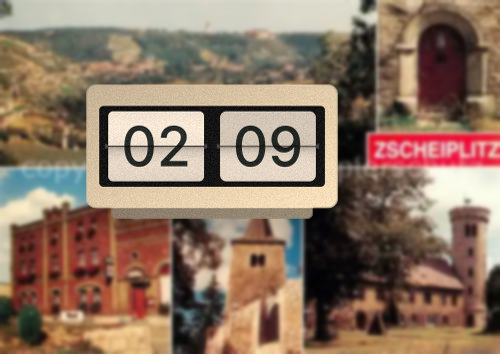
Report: **2:09**
